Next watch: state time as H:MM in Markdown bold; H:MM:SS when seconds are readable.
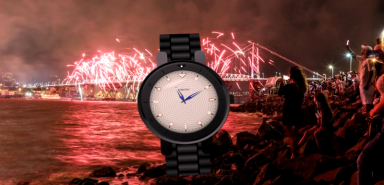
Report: **11:10**
